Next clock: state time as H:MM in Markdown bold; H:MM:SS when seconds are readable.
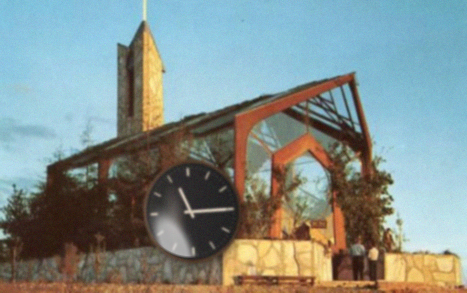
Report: **11:15**
